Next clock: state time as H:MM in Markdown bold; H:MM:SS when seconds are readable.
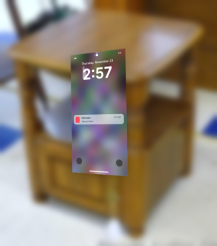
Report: **2:57**
